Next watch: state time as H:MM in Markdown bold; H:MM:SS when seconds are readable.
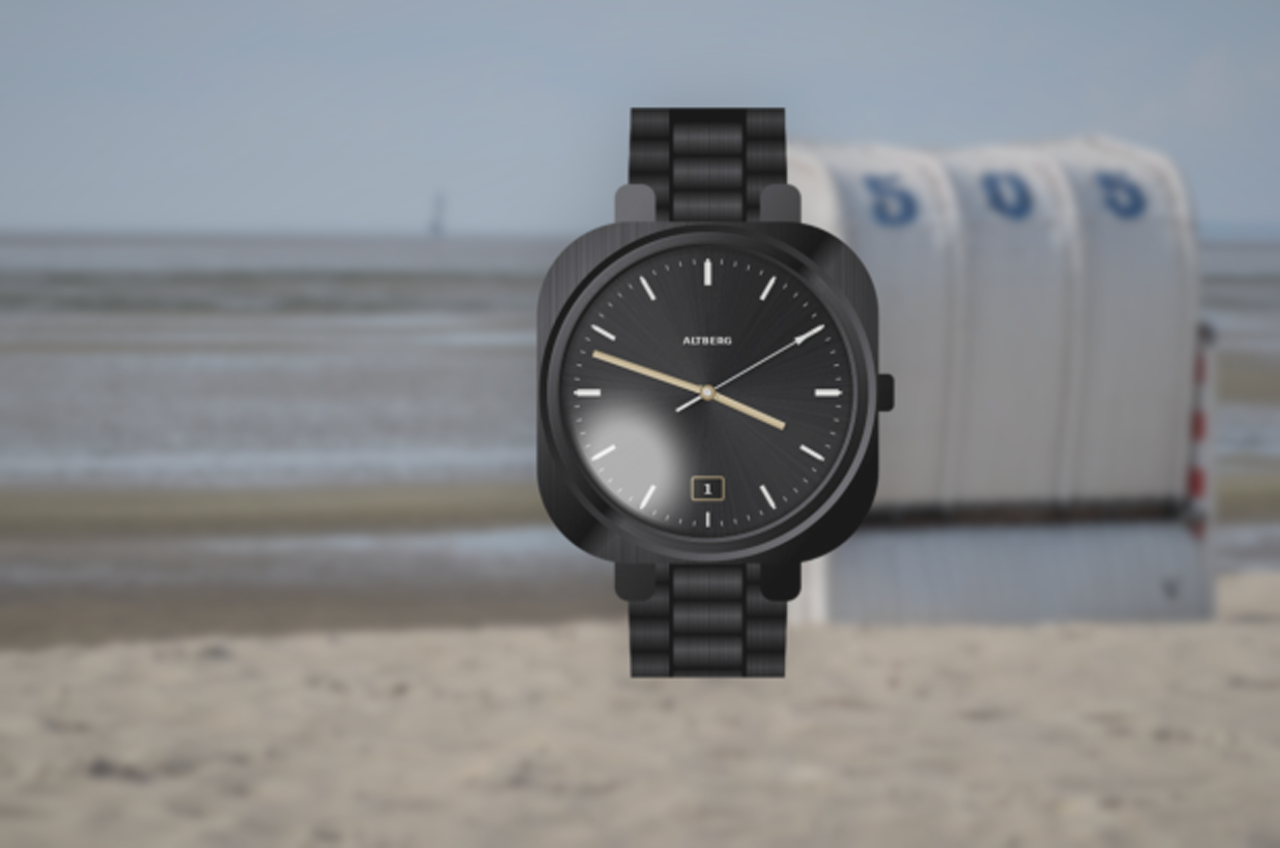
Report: **3:48:10**
